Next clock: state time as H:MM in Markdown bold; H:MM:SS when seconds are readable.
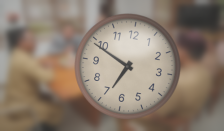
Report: **6:49**
